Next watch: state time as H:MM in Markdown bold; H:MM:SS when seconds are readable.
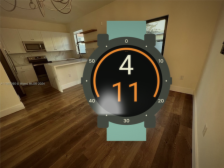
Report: **4:11**
